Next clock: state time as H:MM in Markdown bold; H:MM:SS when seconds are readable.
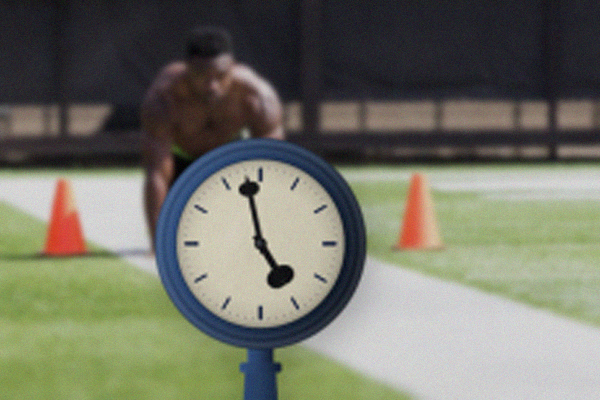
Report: **4:58**
